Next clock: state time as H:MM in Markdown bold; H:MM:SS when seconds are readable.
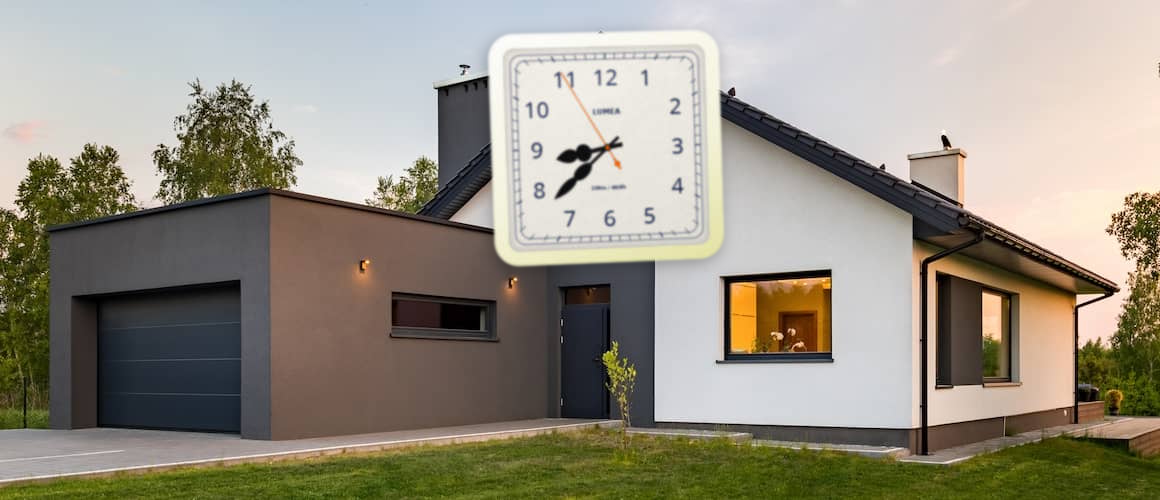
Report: **8:37:55**
